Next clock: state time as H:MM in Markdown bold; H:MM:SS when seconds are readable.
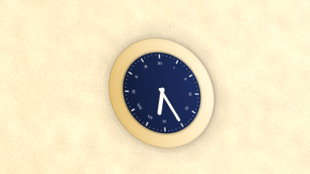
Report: **6:25**
